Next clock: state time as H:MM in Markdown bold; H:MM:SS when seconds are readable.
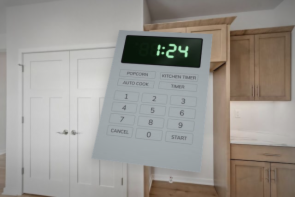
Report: **1:24**
